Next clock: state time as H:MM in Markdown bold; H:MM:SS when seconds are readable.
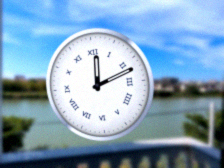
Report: **12:12**
